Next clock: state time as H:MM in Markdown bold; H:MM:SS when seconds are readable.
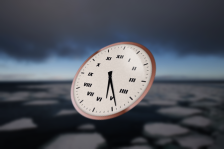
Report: **5:24**
